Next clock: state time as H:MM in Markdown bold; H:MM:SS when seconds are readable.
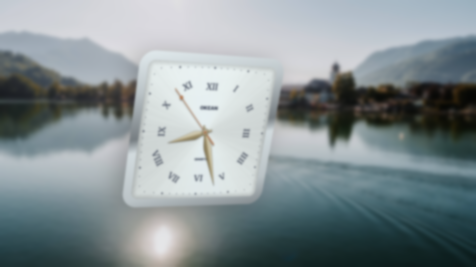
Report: **8:26:53**
